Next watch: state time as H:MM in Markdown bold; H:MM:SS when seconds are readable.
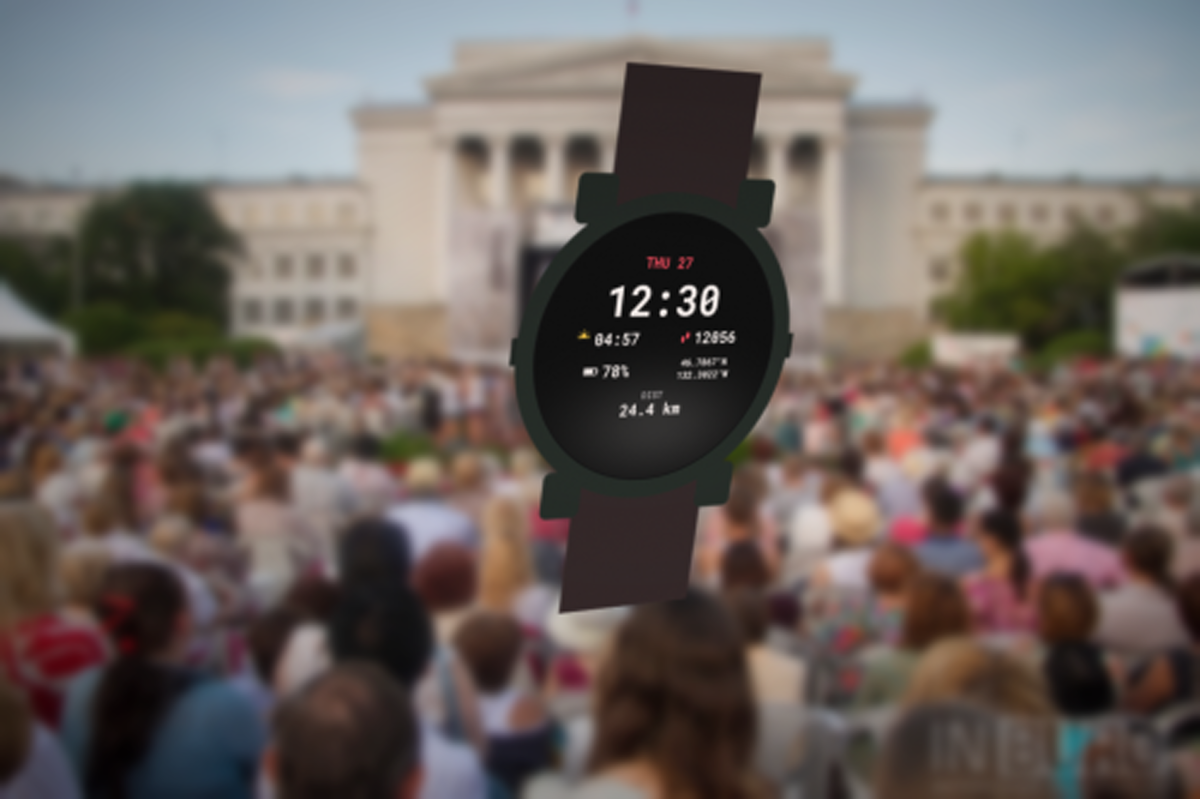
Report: **12:30**
